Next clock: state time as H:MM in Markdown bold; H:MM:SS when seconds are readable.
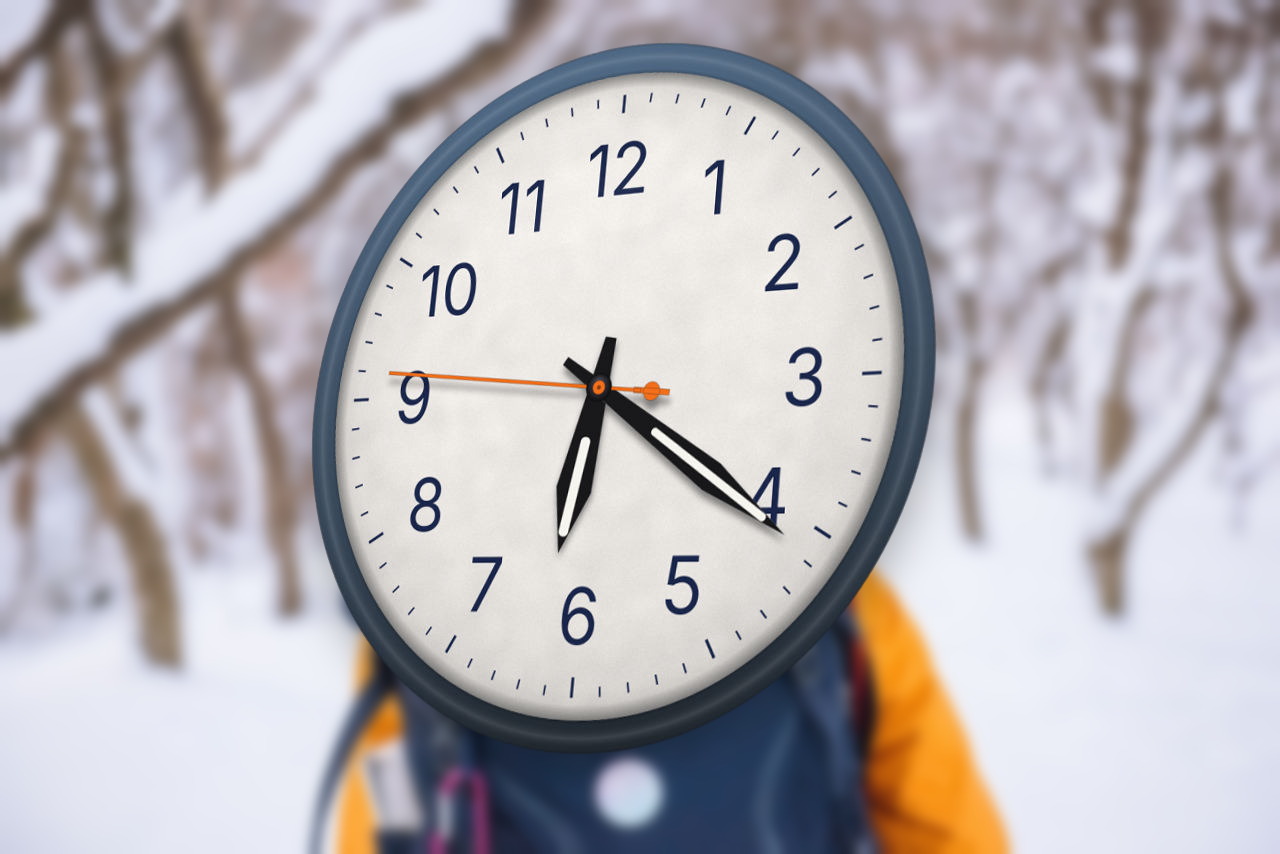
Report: **6:20:46**
